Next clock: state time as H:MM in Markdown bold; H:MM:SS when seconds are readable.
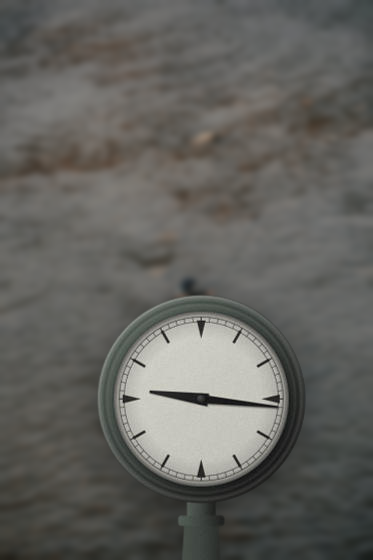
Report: **9:16**
